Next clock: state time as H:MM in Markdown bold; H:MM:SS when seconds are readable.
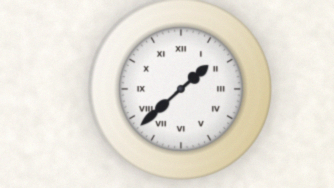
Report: **1:38**
